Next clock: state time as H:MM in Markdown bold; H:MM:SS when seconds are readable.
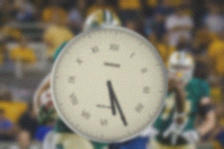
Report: **5:25**
